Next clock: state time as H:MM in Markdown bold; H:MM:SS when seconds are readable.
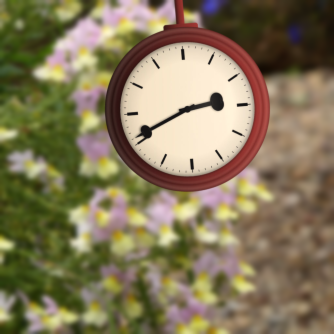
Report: **2:41**
